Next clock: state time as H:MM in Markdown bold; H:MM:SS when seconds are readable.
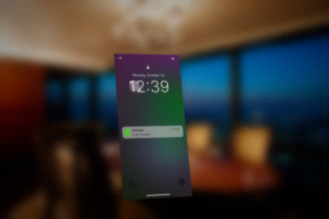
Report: **12:39**
